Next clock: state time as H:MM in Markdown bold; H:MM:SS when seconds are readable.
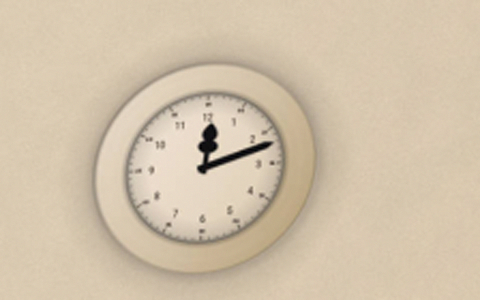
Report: **12:12**
